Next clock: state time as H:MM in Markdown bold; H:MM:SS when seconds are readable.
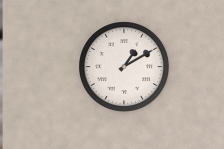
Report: **1:10**
